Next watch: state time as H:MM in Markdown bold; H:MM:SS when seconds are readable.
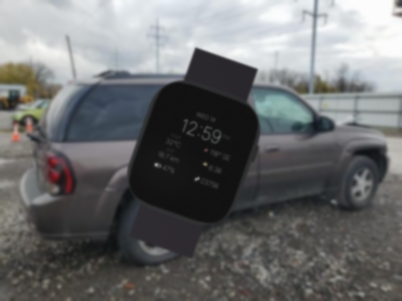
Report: **12:59**
